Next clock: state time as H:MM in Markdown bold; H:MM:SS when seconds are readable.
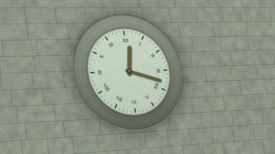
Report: **12:18**
